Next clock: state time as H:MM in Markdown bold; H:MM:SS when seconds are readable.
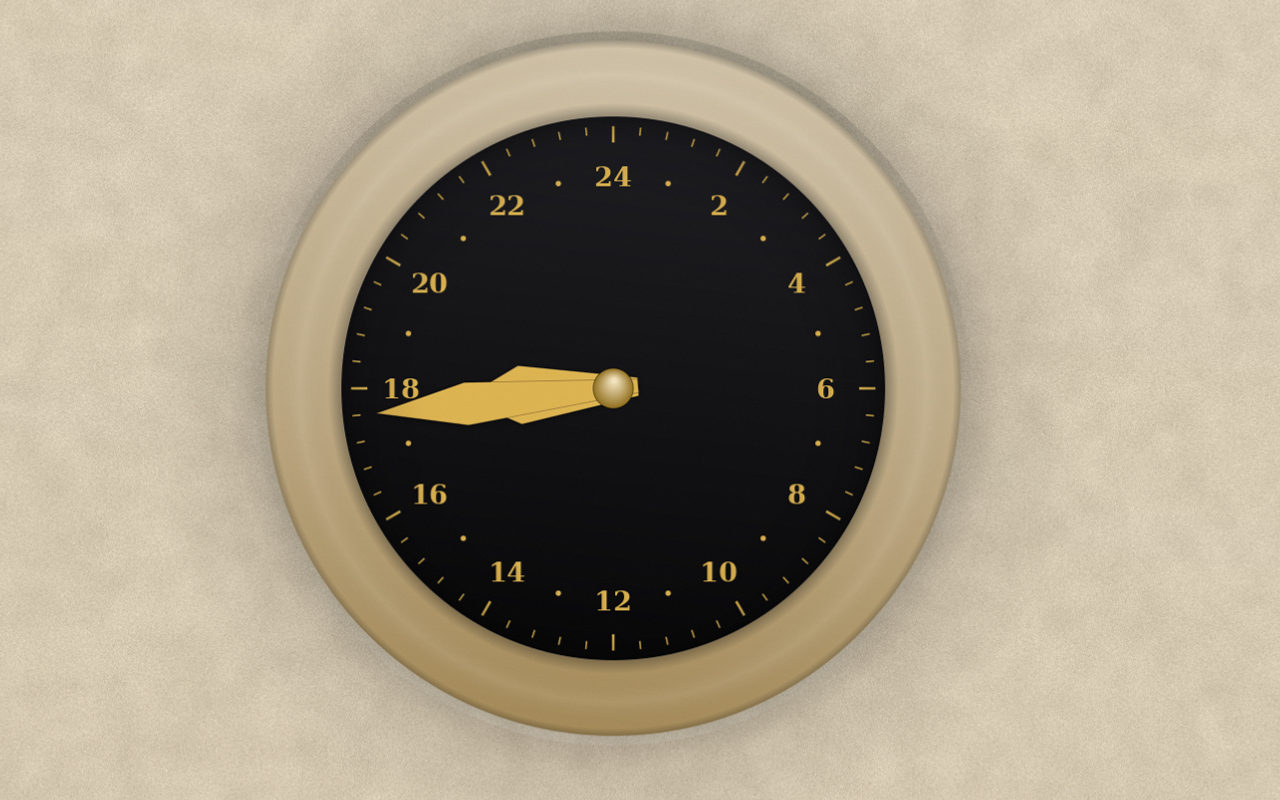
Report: **17:44**
